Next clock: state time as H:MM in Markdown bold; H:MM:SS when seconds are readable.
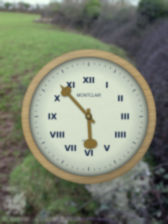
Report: **5:53**
